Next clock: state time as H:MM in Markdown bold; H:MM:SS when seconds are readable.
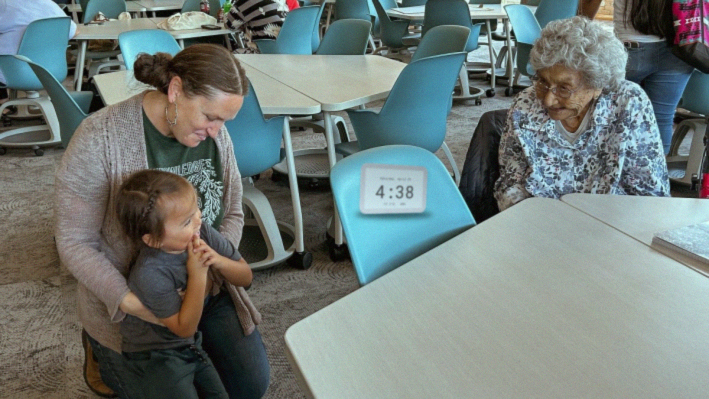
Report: **4:38**
